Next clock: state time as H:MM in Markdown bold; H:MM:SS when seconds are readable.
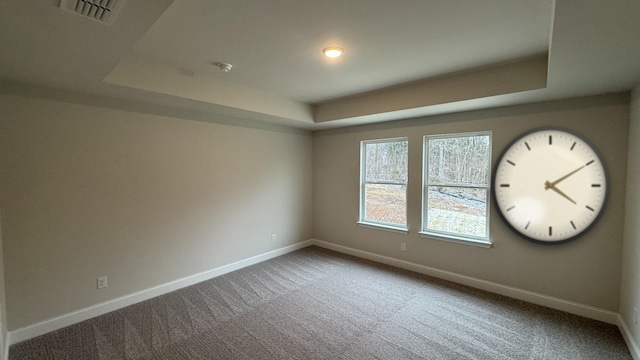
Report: **4:10**
